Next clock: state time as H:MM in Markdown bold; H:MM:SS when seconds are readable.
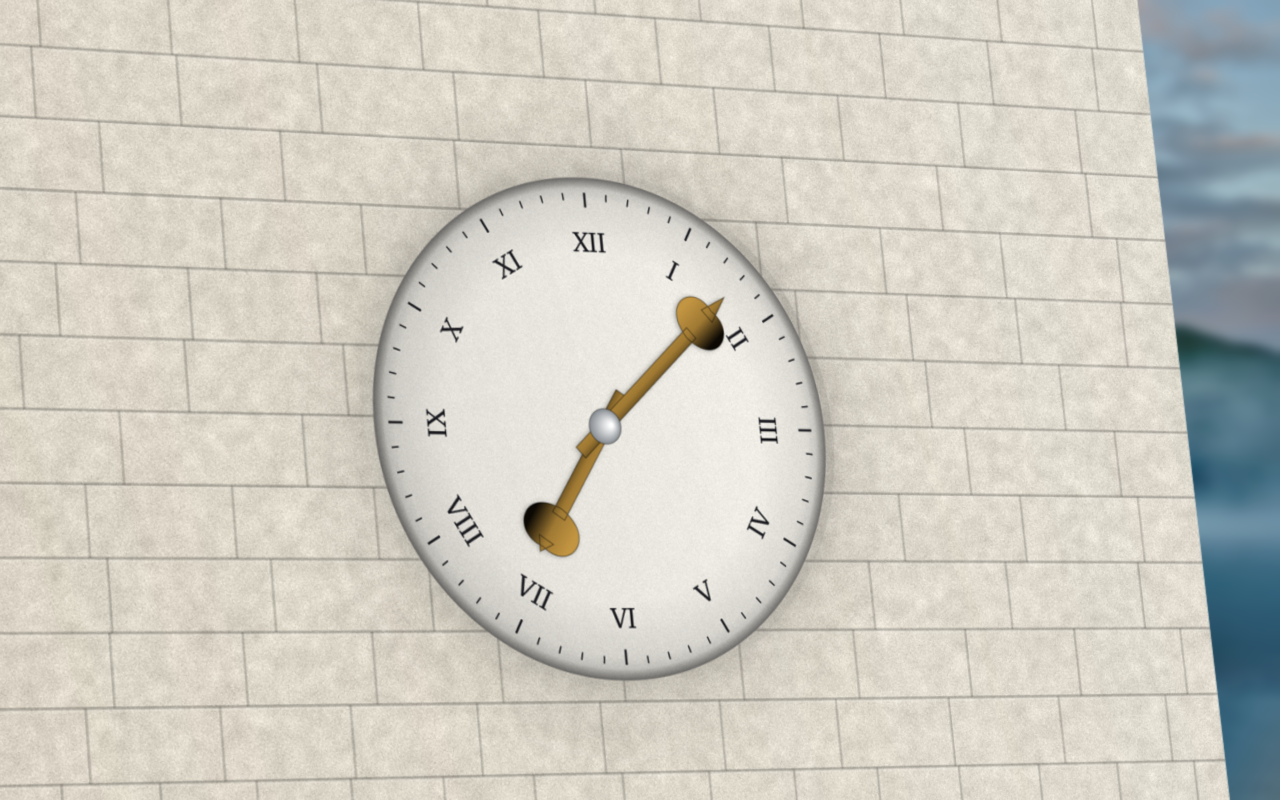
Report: **7:08**
